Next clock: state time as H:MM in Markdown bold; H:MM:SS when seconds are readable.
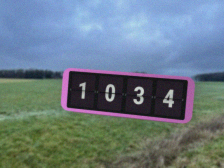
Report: **10:34**
